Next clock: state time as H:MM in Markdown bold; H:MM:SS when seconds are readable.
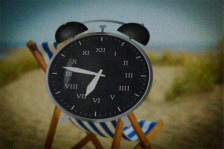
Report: **6:47**
